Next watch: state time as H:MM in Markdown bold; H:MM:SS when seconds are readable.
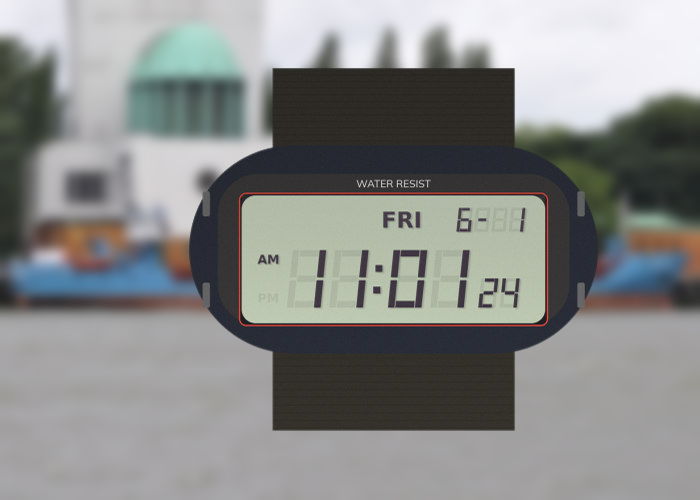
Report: **11:01:24**
